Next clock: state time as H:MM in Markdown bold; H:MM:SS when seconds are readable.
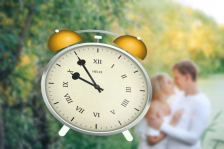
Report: **9:55**
